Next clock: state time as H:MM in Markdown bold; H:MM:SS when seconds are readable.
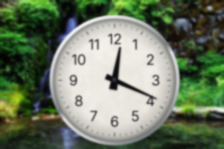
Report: **12:19**
